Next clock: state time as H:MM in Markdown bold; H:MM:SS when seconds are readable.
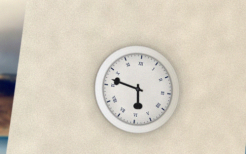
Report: **5:47**
